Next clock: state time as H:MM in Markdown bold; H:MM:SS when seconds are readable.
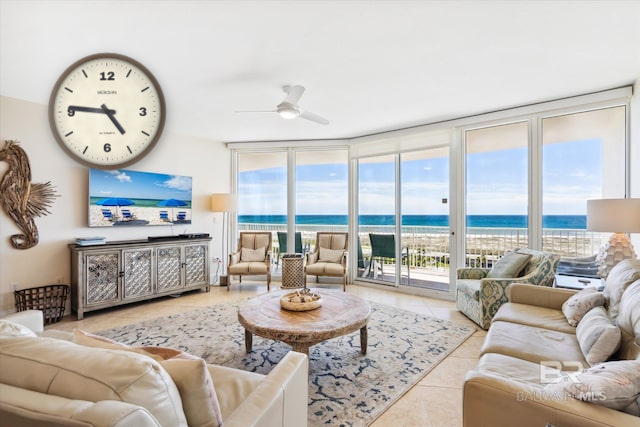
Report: **4:46**
